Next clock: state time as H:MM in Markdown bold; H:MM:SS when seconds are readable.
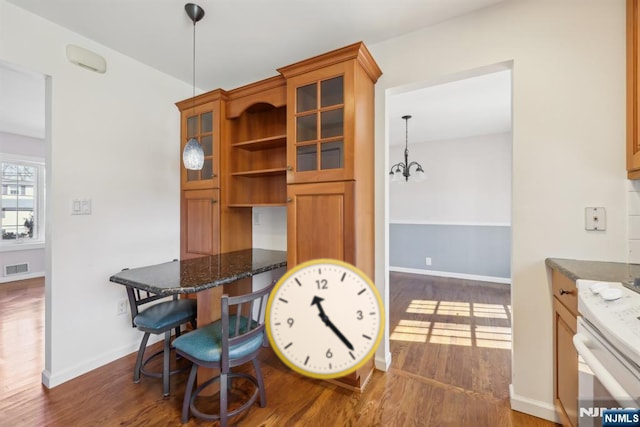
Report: **11:24**
